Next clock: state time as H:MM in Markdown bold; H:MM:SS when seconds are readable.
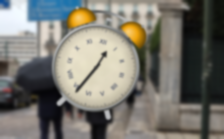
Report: **12:34**
